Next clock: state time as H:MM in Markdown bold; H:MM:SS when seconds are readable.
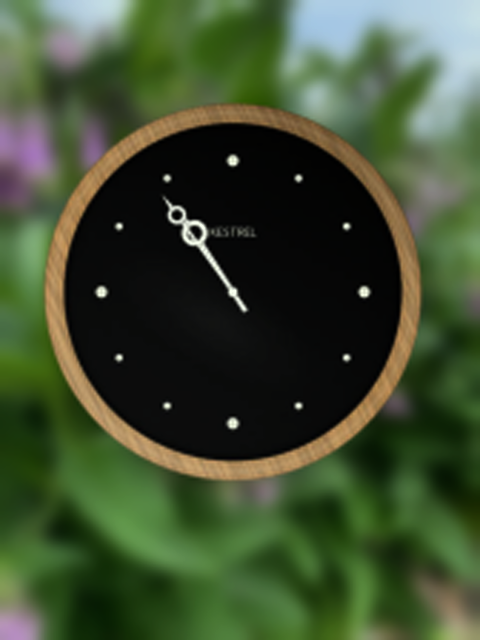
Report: **10:54**
